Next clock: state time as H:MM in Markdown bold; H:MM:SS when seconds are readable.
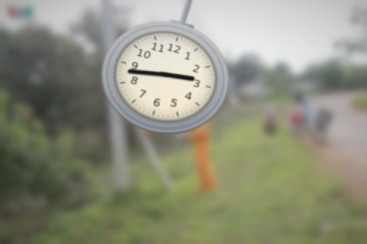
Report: **2:43**
